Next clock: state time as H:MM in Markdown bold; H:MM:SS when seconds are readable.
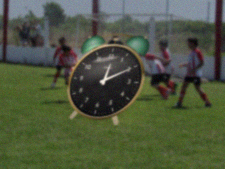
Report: **12:10**
